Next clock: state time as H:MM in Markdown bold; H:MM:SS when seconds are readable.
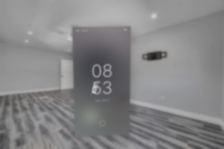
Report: **8:53**
